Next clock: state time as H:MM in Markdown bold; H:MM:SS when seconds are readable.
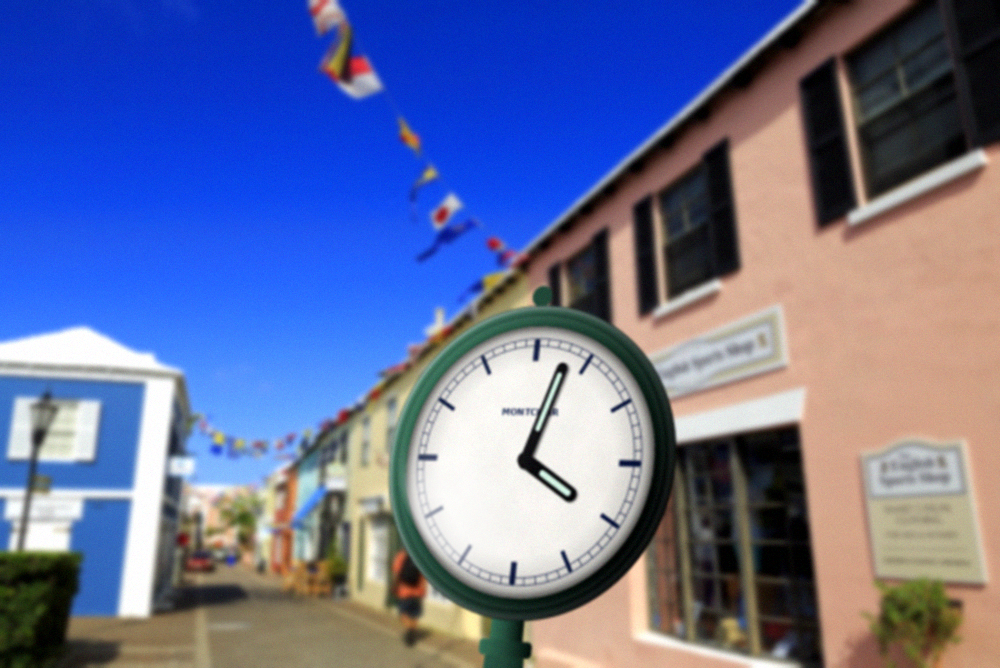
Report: **4:03**
